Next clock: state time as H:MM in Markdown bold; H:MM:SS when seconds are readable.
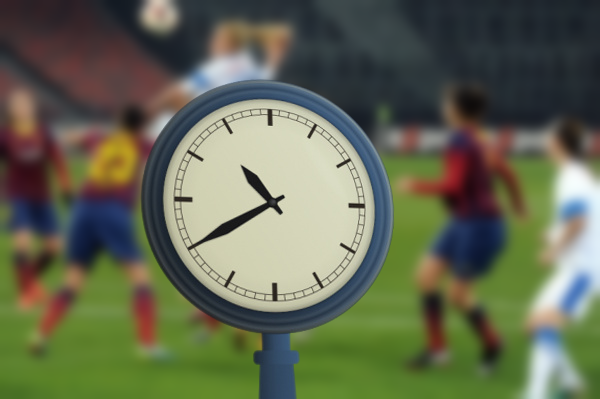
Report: **10:40**
